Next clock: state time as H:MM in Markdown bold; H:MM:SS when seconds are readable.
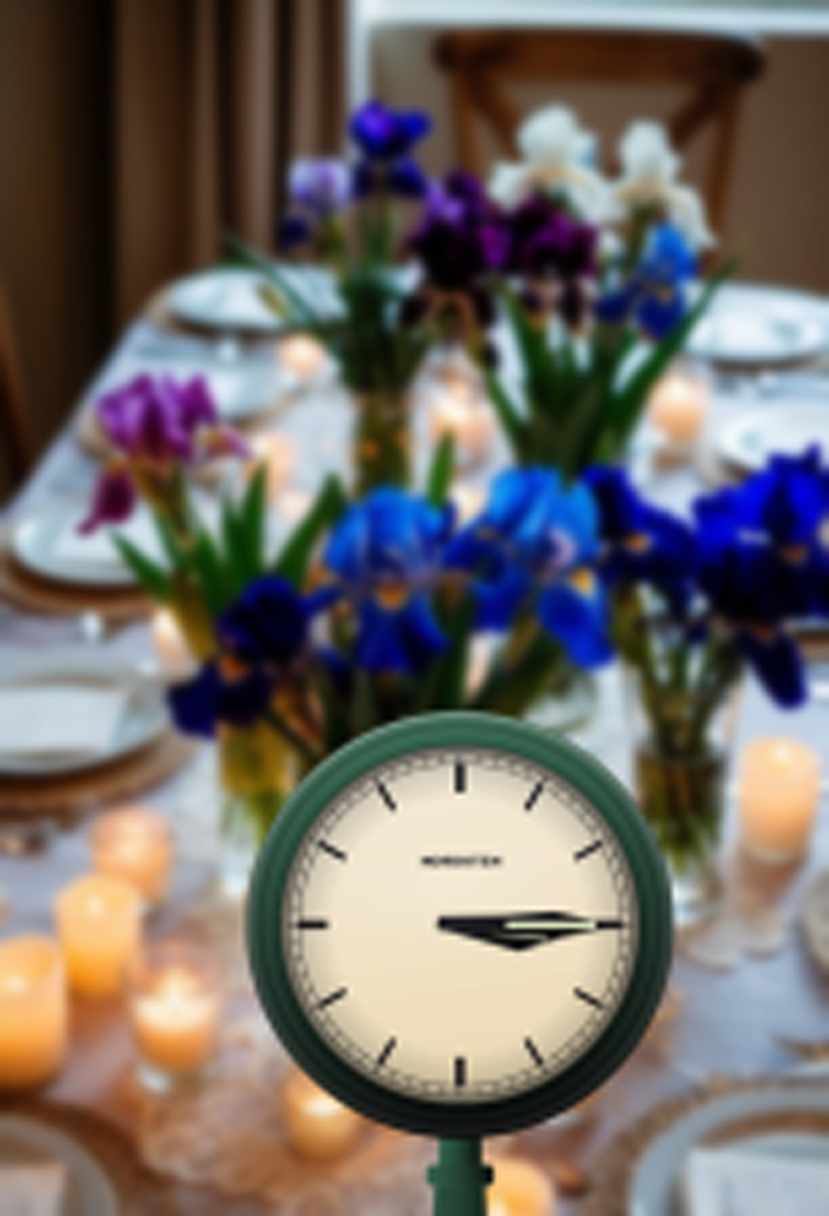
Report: **3:15**
